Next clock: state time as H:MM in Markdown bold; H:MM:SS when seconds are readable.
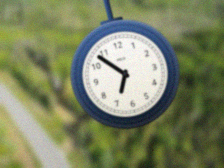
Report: **6:53**
